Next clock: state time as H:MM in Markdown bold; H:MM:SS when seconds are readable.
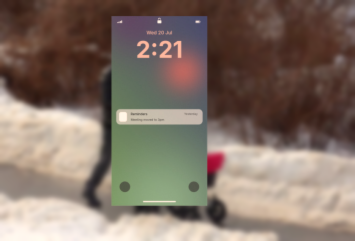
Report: **2:21**
